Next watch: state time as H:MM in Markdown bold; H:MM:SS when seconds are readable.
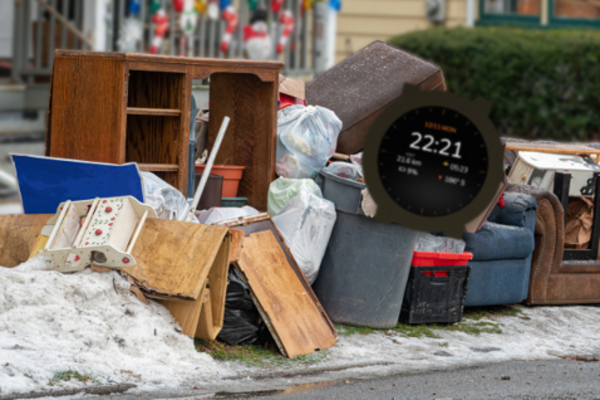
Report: **22:21**
